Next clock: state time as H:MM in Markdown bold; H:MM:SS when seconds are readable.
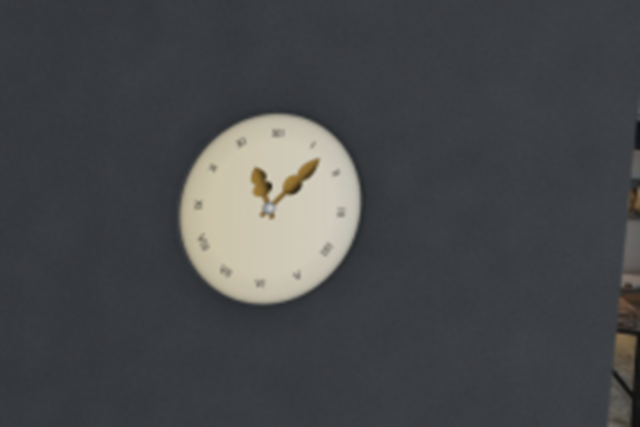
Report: **11:07**
